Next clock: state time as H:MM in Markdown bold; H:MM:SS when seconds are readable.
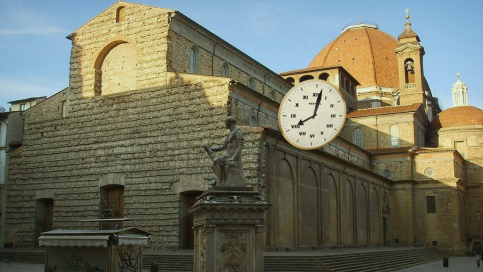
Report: **8:02**
